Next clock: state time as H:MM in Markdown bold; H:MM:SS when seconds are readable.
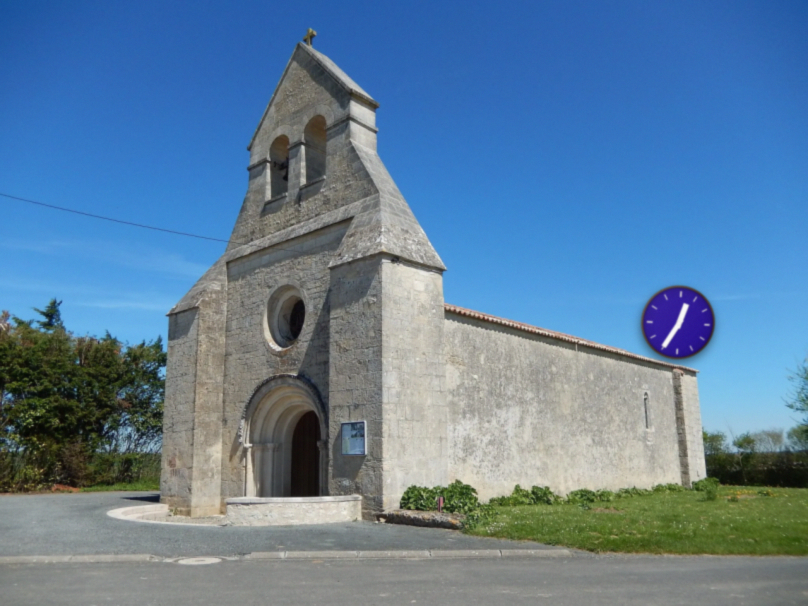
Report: **12:35**
